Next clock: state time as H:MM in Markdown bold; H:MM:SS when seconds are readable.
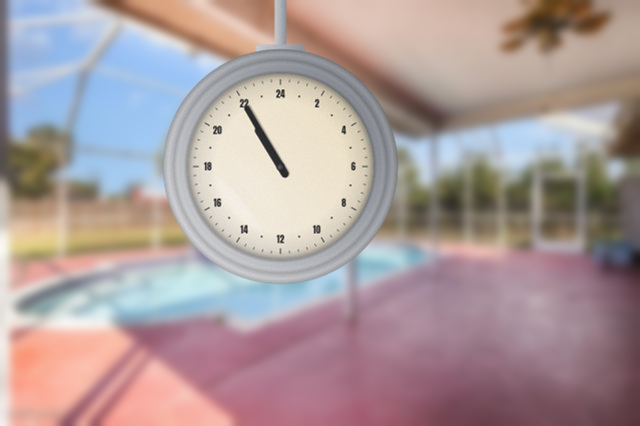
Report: **21:55**
